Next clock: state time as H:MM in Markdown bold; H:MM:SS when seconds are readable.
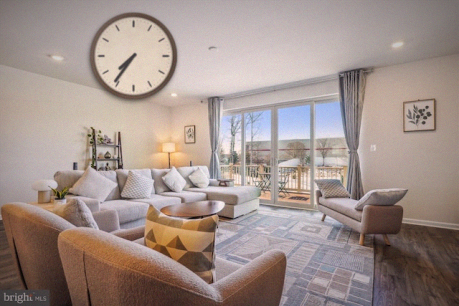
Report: **7:36**
